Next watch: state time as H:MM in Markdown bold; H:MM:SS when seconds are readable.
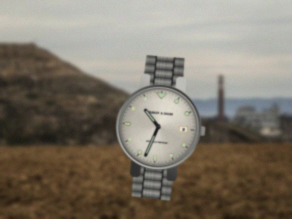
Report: **10:33**
